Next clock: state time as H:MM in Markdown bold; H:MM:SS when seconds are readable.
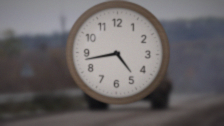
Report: **4:43**
